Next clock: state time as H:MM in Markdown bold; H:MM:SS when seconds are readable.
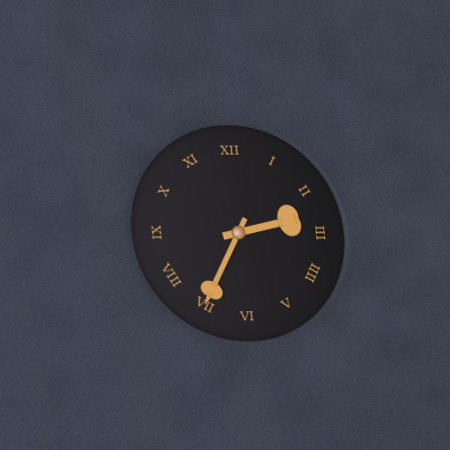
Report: **2:35**
